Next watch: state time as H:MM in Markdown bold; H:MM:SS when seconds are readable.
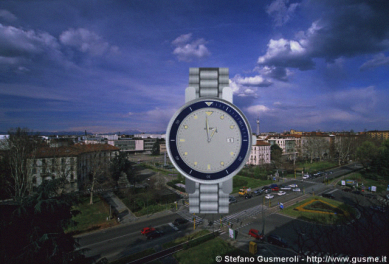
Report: **12:59**
